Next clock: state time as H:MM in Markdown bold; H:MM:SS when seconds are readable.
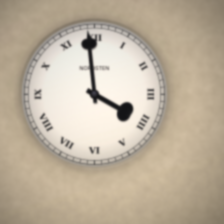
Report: **3:59**
